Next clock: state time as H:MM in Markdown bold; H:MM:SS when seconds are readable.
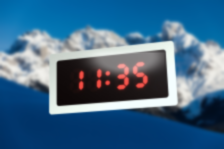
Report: **11:35**
